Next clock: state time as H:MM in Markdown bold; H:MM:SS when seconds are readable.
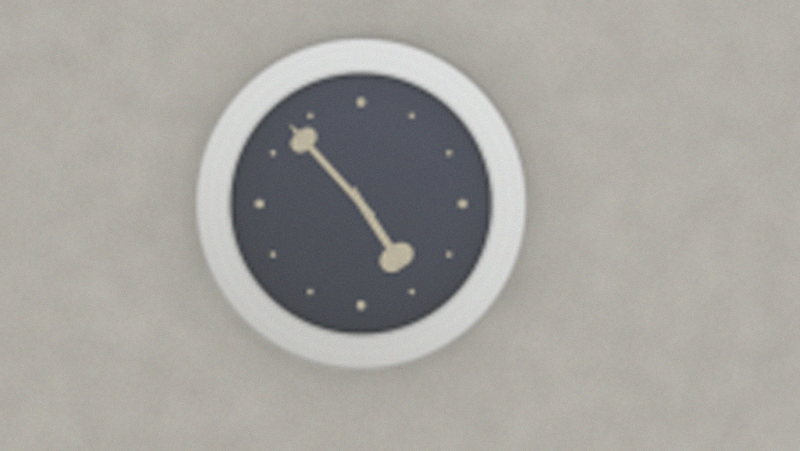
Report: **4:53**
